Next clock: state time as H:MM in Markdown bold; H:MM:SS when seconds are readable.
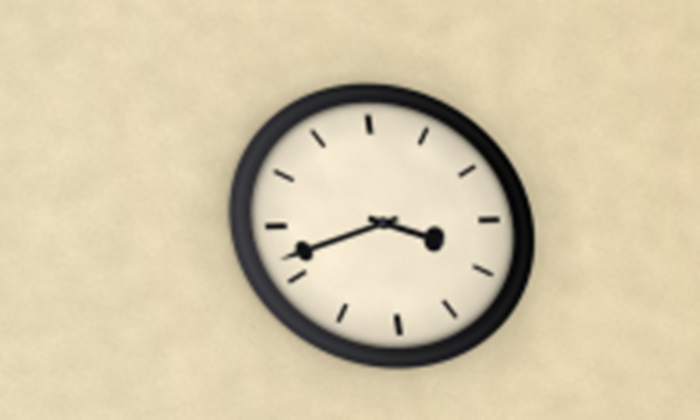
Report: **3:42**
